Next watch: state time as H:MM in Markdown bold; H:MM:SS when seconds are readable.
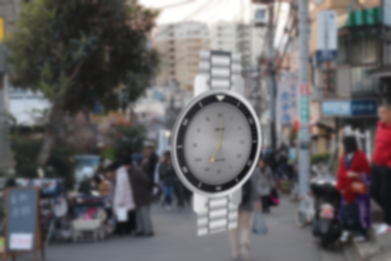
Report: **7:01**
